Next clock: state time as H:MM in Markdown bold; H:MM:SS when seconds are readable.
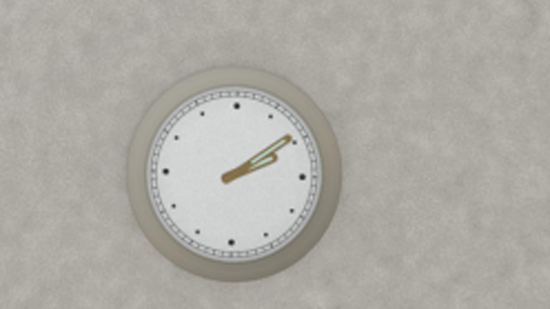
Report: **2:09**
